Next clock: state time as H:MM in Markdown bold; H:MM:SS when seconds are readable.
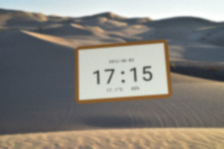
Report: **17:15**
